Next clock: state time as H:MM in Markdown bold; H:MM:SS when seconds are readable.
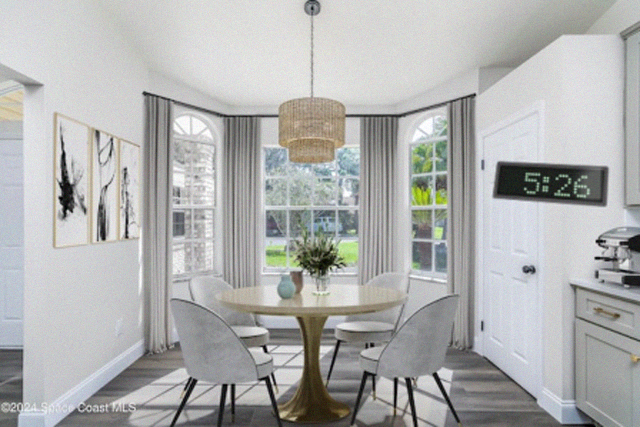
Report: **5:26**
